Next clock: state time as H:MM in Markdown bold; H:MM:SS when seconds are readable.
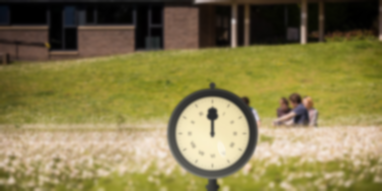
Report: **12:00**
